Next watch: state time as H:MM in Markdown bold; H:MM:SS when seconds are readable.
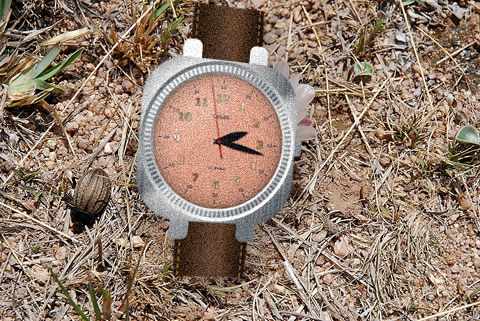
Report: **2:16:58**
